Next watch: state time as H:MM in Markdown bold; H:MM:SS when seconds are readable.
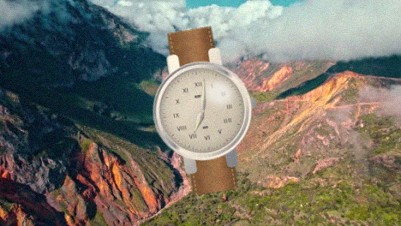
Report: **7:02**
